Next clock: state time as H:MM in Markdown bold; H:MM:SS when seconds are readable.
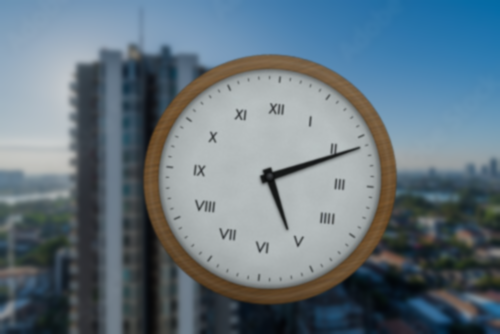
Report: **5:11**
